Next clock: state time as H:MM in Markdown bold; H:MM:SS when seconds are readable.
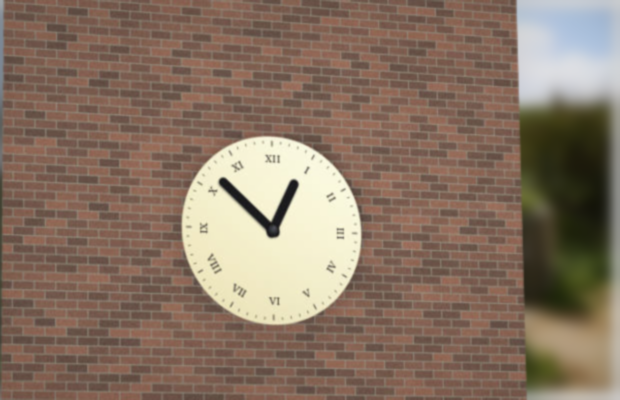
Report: **12:52**
